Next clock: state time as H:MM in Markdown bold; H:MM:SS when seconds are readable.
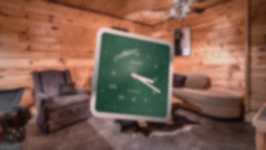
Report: **3:19**
